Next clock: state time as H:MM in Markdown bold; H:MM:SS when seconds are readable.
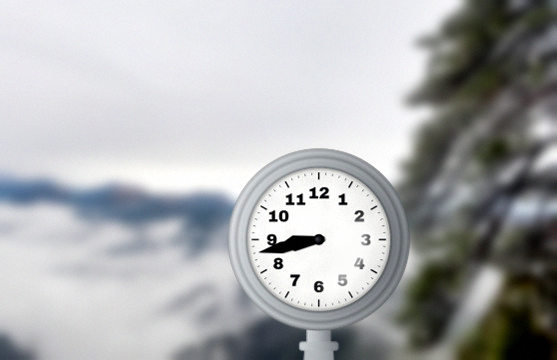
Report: **8:43**
